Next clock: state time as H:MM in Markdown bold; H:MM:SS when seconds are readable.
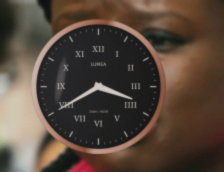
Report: **3:40**
